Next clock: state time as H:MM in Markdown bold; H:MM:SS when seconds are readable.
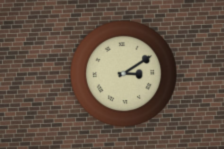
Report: **3:10**
